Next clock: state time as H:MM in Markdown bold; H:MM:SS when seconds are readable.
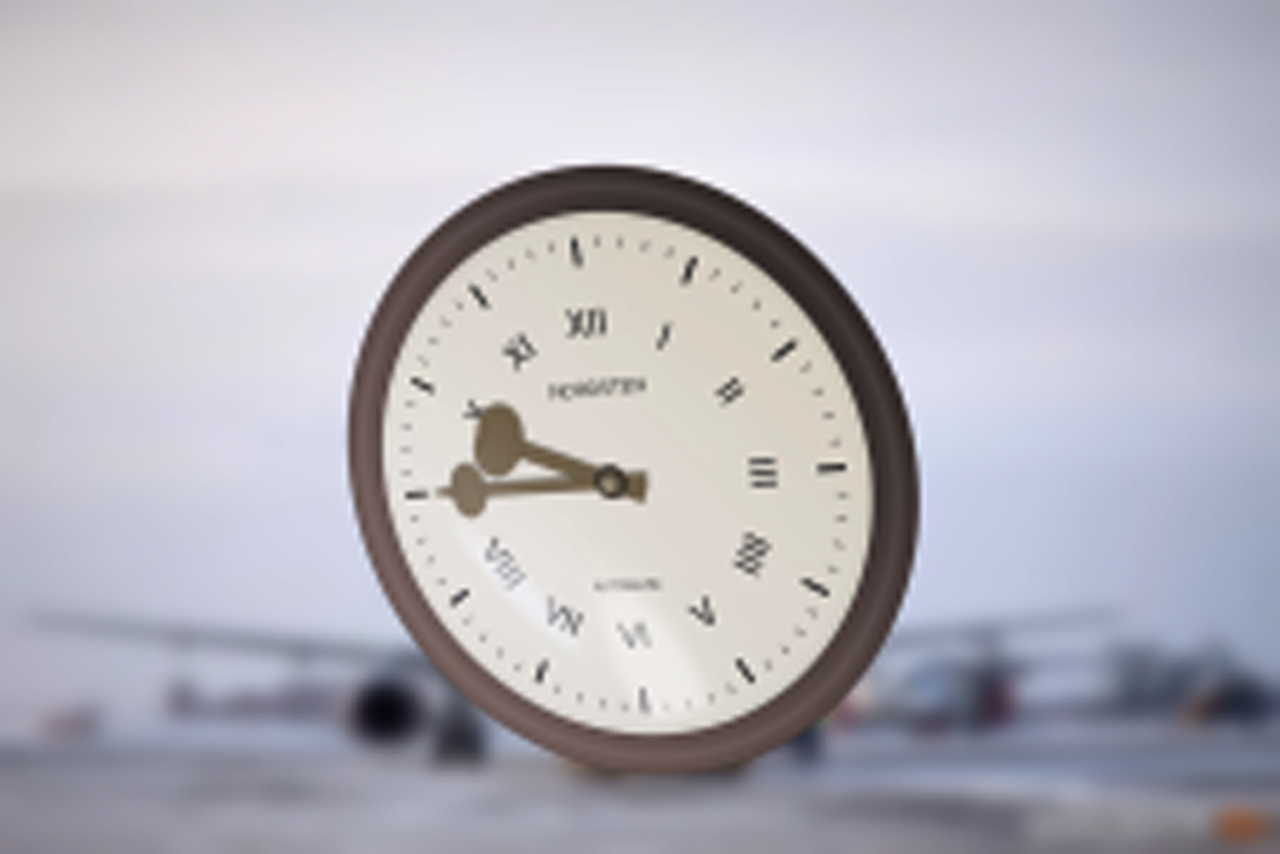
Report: **9:45**
